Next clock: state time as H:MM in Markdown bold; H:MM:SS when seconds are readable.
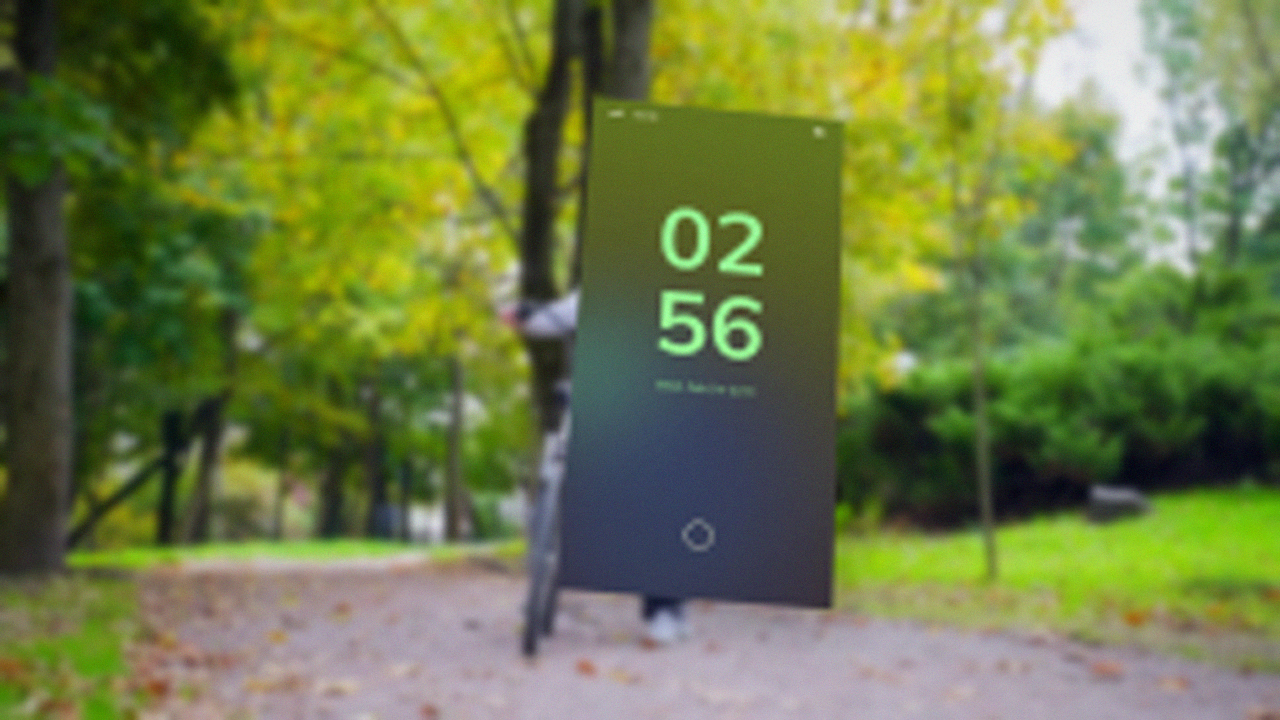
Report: **2:56**
